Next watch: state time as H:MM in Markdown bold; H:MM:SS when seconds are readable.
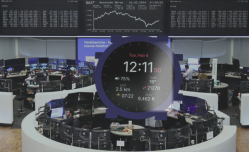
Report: **12:11**
